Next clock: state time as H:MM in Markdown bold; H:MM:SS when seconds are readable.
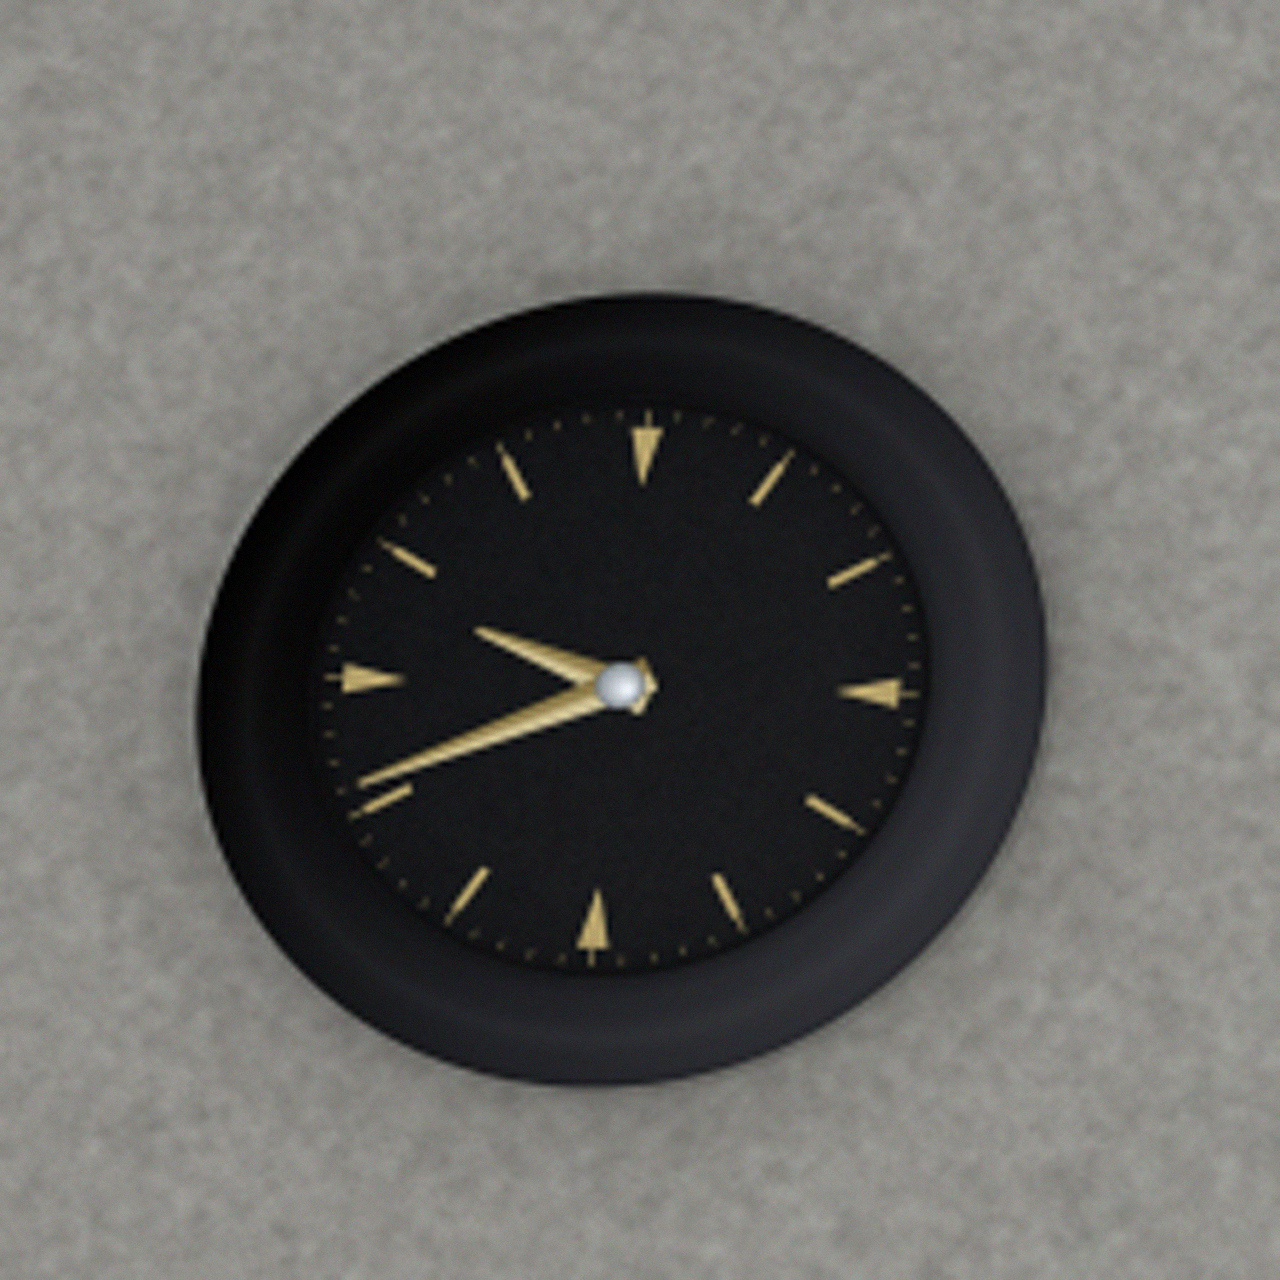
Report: **9:41**
